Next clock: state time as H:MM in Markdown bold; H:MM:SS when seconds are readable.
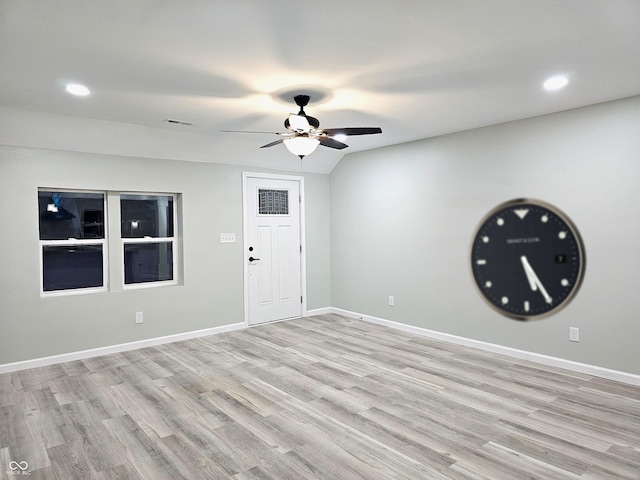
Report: **5:25**
